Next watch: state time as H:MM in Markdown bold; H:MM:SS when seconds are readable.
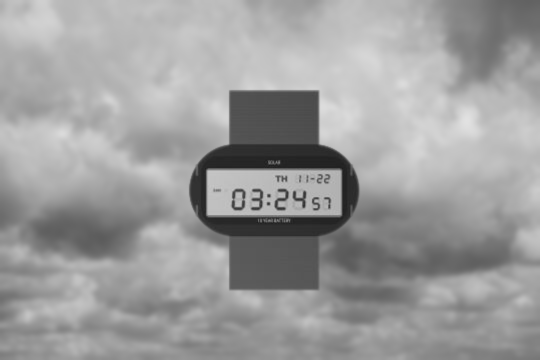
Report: **3:24:57**
